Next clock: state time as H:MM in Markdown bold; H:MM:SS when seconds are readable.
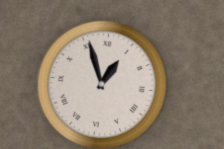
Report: **12:56**
